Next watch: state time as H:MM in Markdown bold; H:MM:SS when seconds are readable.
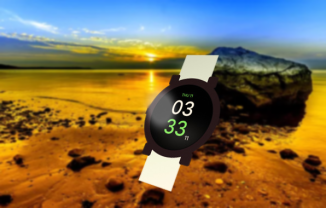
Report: **3:33**
